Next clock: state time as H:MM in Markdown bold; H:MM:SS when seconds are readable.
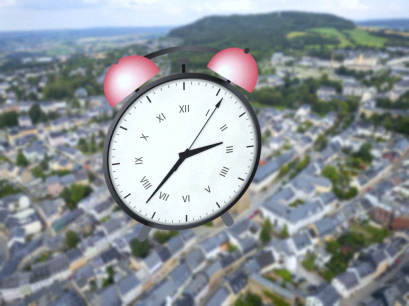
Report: **2:37:06**
